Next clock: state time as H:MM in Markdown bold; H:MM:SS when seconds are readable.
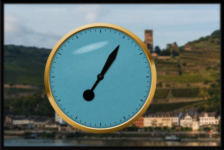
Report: **7:05**
